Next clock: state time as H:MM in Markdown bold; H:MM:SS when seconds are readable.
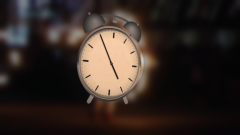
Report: **4:55**
